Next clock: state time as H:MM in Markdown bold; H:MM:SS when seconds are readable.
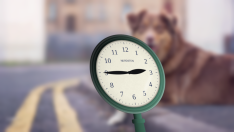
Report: **2:45**
